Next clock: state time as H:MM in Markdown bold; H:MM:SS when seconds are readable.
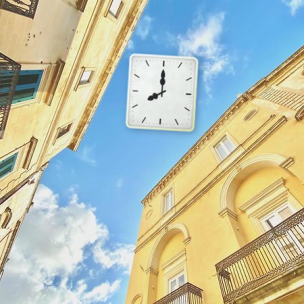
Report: **8:00**
